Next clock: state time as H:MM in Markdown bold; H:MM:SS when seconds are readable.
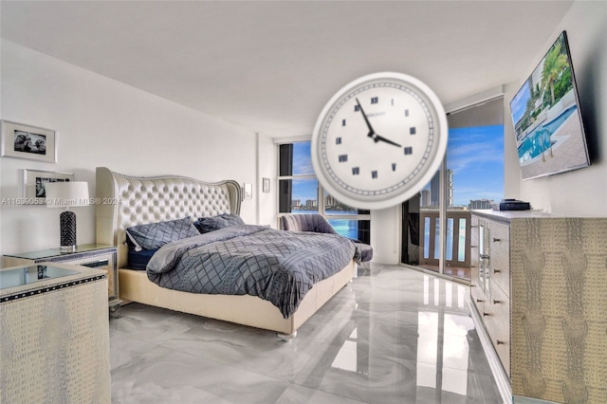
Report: **3:56**
